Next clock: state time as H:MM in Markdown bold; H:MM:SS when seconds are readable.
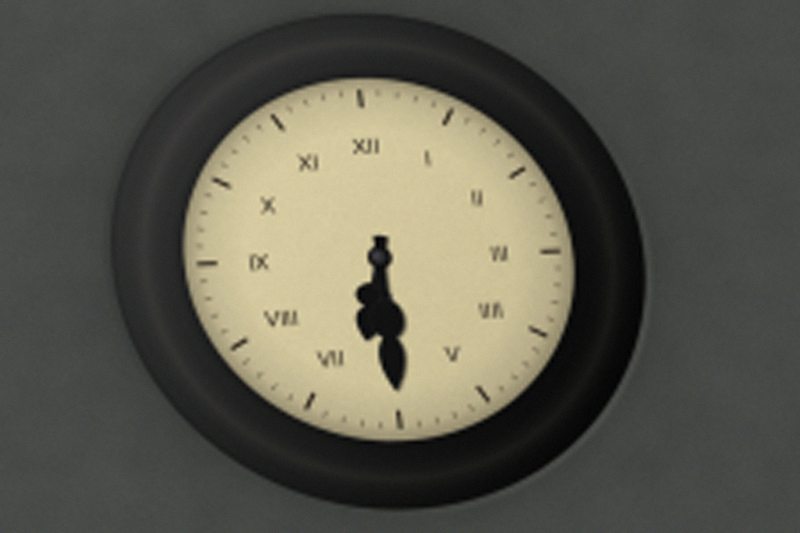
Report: **6:30**
